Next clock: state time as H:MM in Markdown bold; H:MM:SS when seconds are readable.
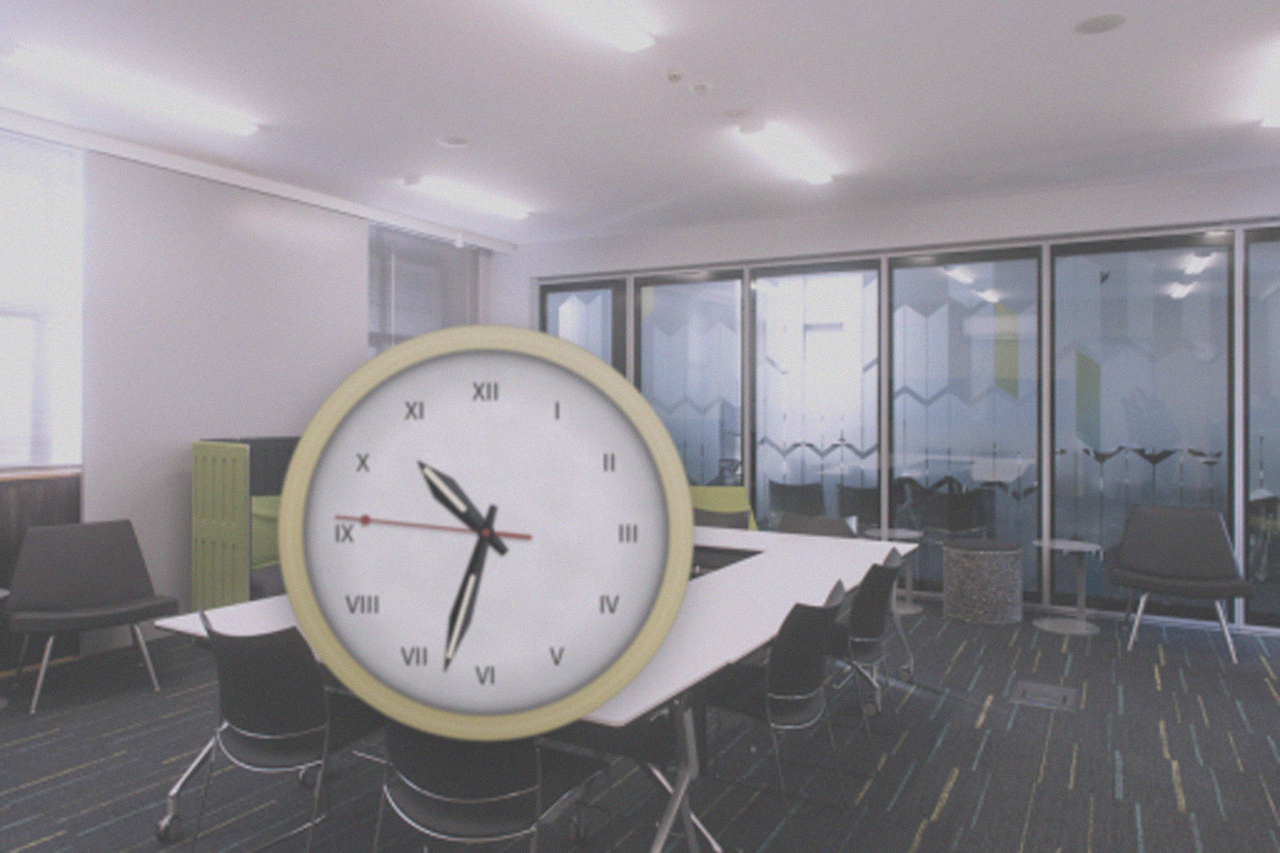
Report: **10:32:46**
